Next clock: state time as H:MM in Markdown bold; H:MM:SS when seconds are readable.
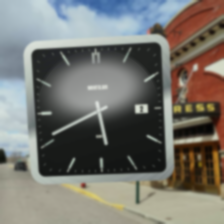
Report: **5:41**
